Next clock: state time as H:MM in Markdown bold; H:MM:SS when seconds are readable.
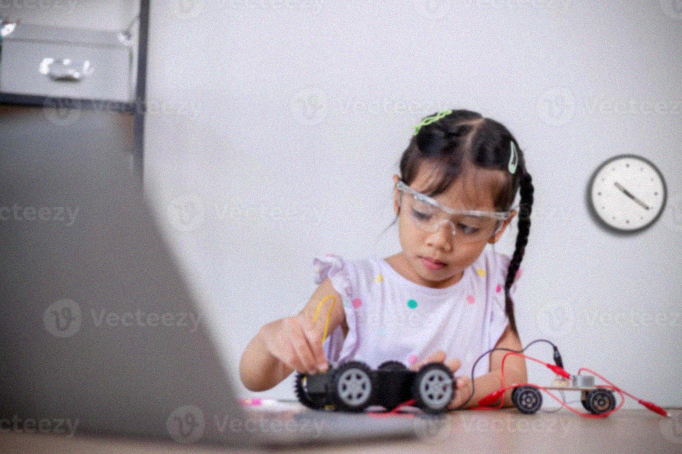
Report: **10:21**
